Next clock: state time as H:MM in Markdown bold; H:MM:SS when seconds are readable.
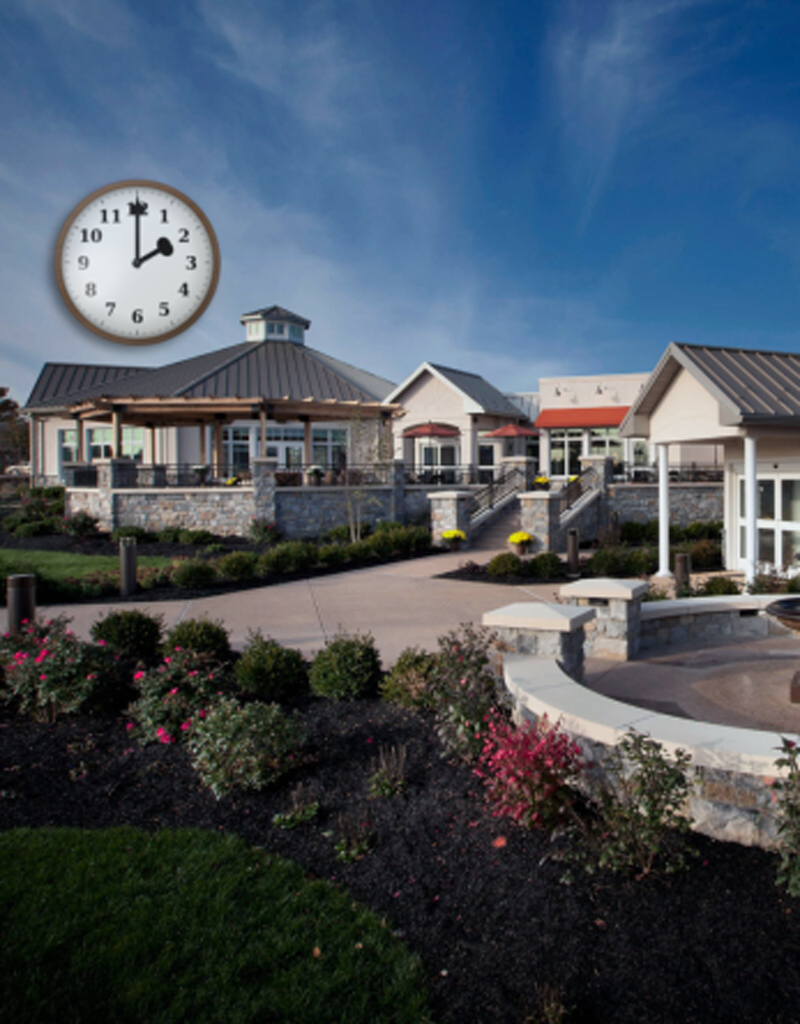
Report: **2:00**
